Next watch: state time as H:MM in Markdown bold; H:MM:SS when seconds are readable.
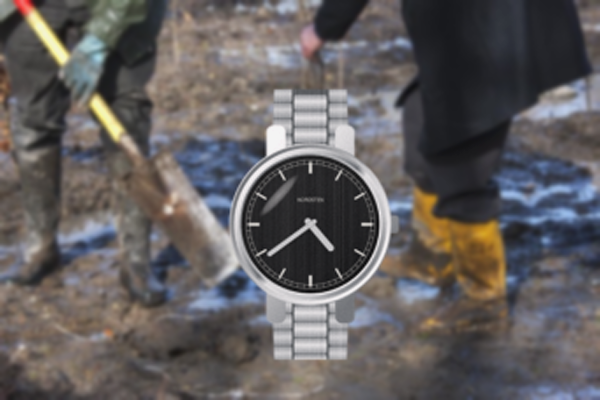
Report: **4:39**
